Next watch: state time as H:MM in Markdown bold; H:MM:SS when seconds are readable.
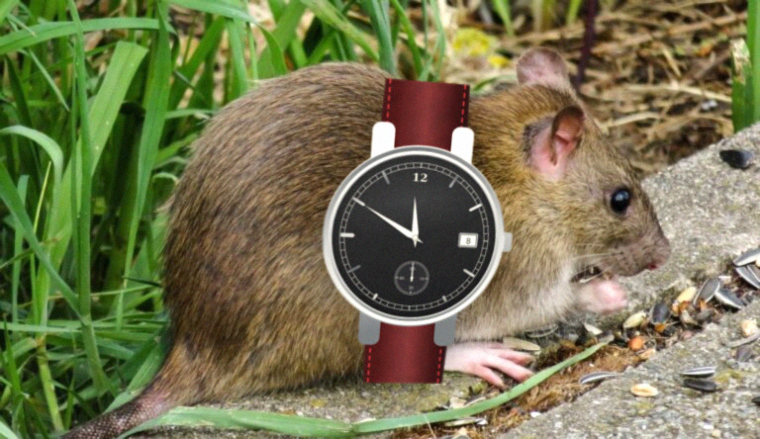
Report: **11:50**
